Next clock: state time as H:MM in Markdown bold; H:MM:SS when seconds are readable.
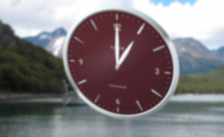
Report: **1:00**
